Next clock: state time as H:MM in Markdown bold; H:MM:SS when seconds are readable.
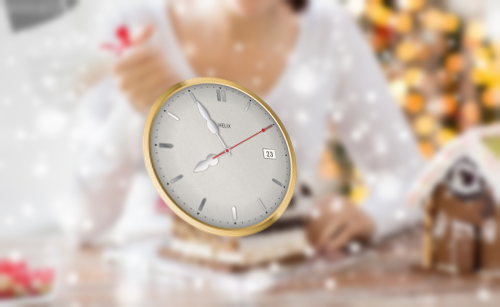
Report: **7:55:10**
